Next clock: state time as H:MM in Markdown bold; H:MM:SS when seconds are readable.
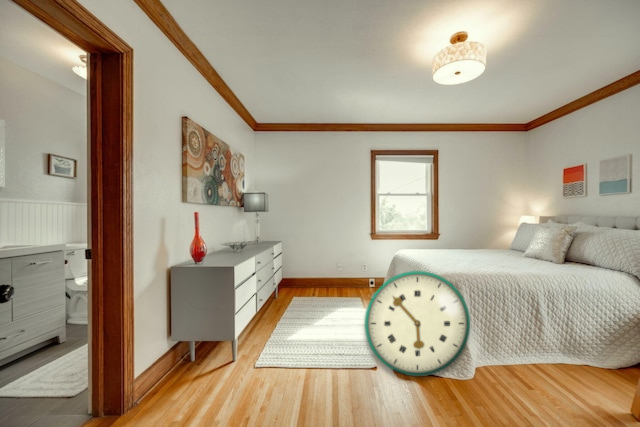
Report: **5:53**
